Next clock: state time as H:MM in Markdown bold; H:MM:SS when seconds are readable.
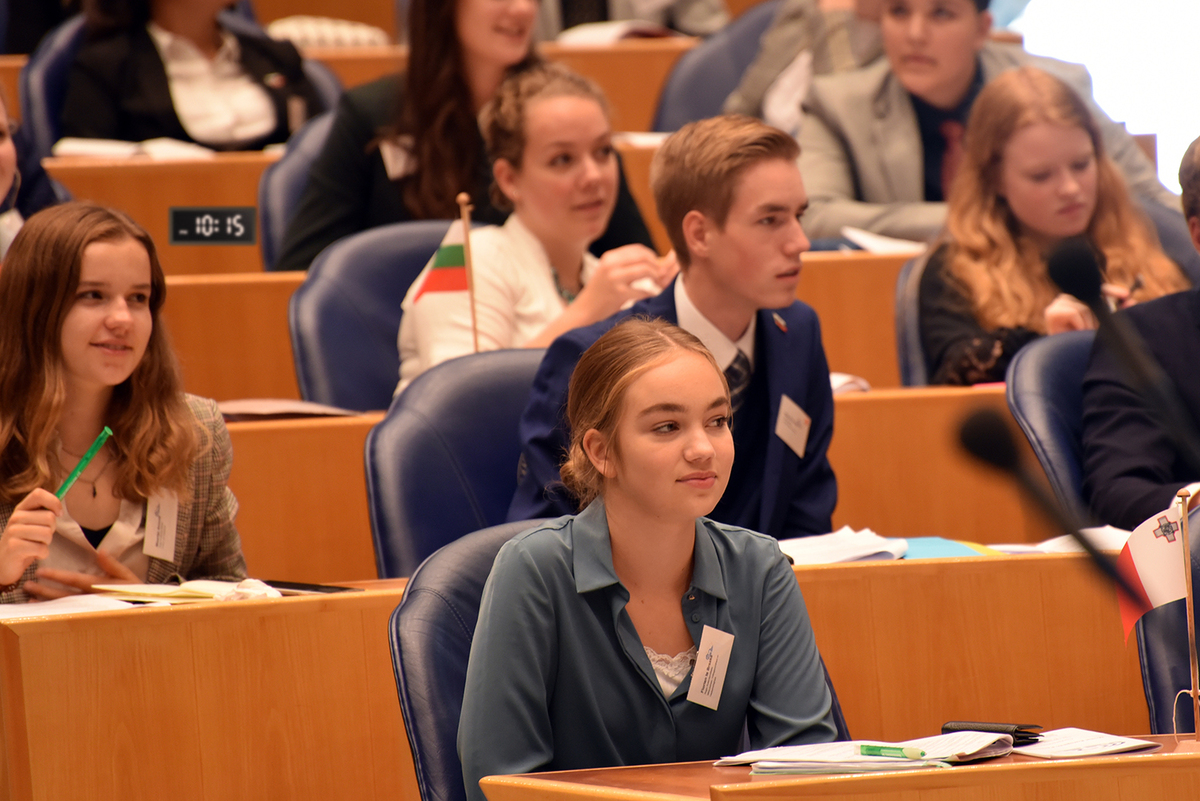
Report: **10:15**
